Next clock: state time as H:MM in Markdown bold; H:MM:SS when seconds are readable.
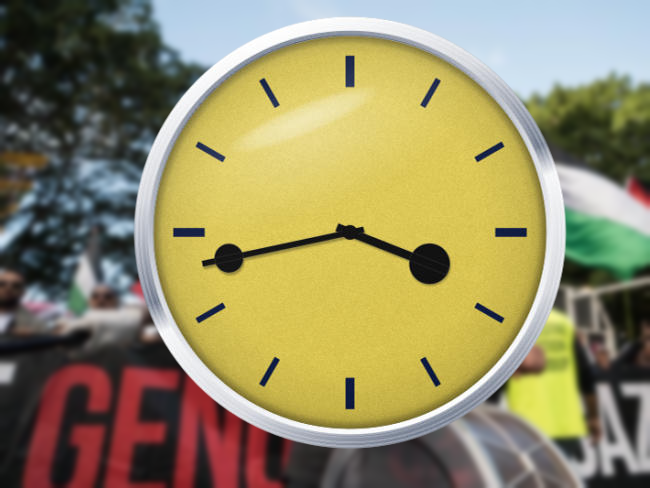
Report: **3:43**
